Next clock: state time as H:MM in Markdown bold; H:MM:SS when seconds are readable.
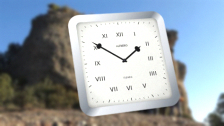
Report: **1:51**
